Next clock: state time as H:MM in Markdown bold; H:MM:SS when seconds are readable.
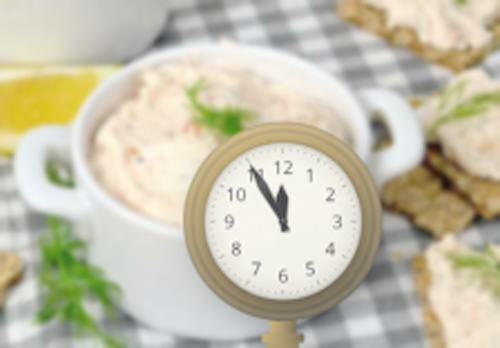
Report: **11:55**
